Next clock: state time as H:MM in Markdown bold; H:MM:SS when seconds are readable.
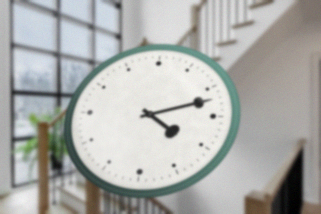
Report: **4:12**
